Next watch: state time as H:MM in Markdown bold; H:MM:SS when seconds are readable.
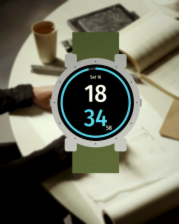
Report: **18:34**
